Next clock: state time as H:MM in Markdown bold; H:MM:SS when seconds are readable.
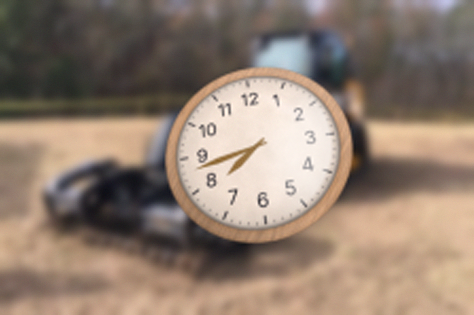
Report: **7:43**
